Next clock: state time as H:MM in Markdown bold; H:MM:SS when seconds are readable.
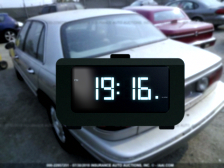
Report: **19:16**
